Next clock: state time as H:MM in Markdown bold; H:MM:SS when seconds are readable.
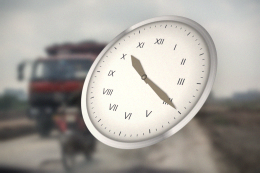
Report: **10:20**
